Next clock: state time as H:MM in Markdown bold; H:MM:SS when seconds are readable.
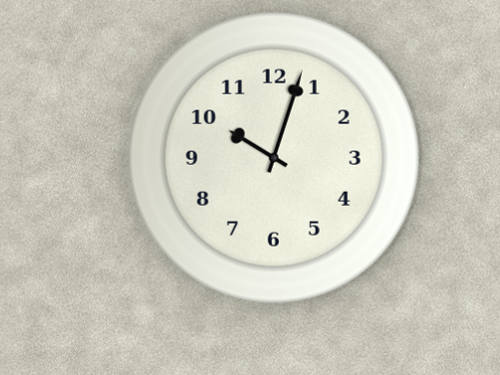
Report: **10:03**
